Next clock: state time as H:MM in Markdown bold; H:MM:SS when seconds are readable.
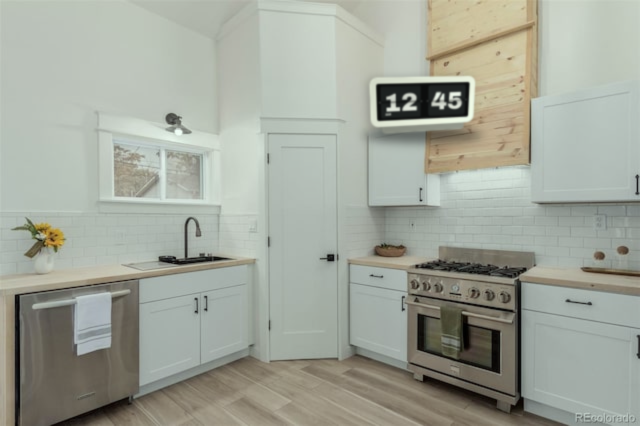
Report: **12:45**
